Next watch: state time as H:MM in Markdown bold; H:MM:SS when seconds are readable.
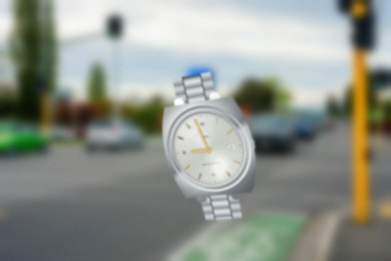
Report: **8:58**
